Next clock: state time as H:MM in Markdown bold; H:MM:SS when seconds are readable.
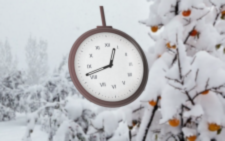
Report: **12:42**
